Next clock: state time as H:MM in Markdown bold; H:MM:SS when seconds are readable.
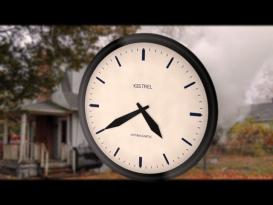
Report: **4:40**
